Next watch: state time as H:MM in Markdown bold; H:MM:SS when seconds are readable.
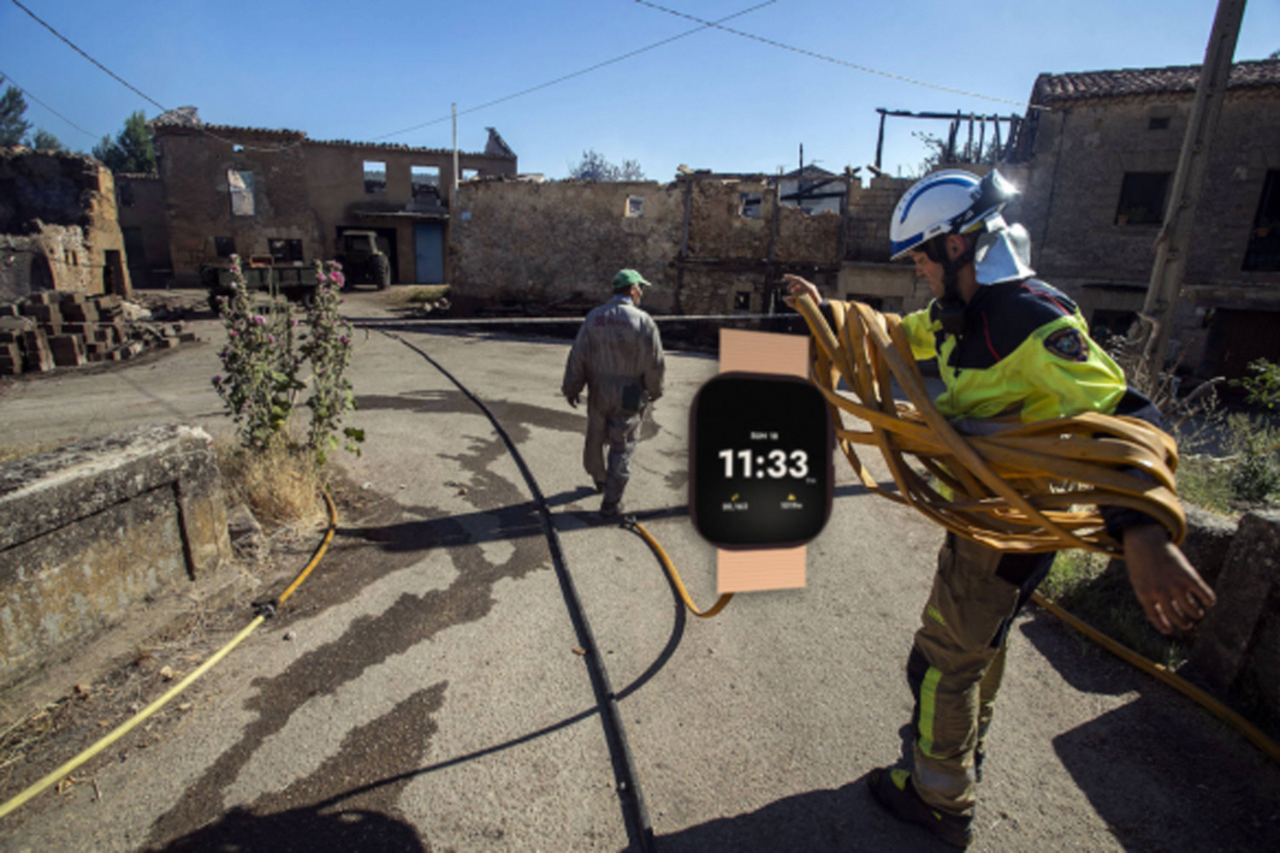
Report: **11:33**
